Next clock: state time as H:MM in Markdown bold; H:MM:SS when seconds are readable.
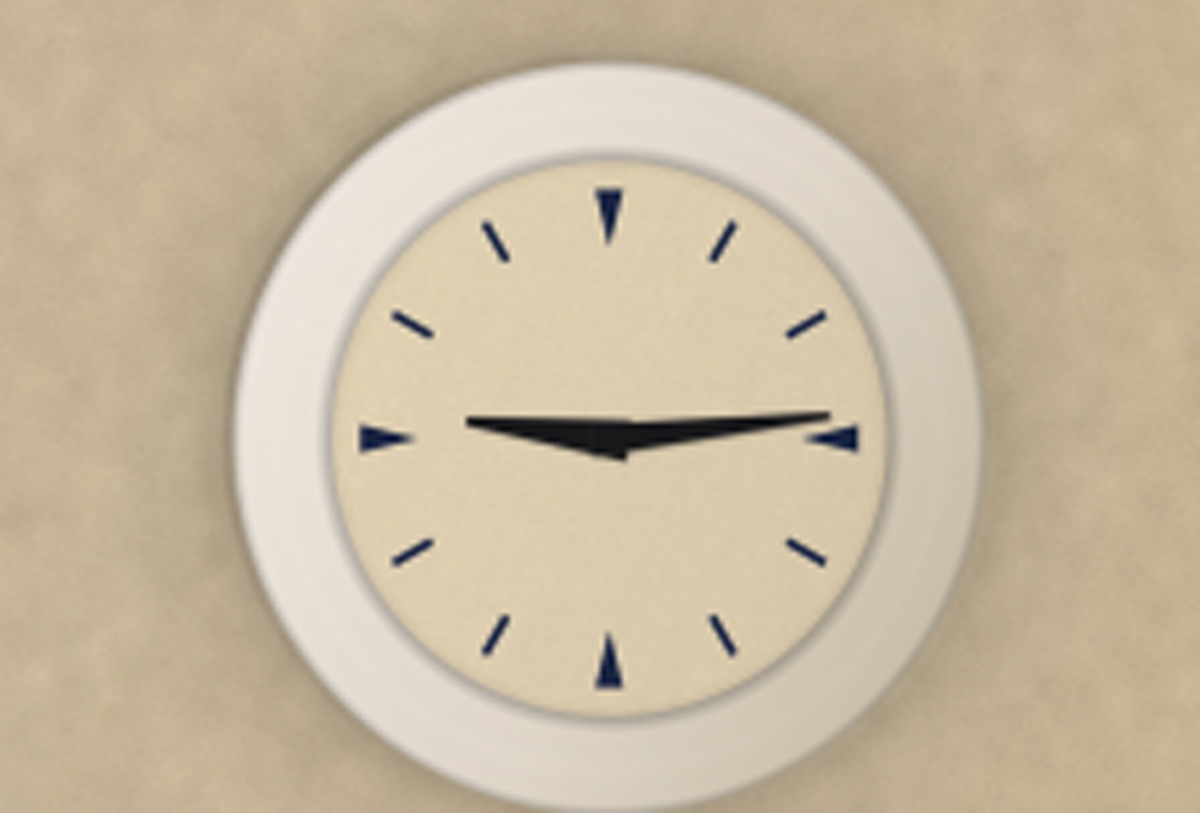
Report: **9:14**
